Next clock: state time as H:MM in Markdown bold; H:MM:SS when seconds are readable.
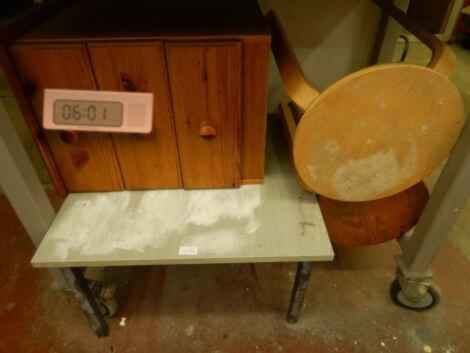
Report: **6:01**
